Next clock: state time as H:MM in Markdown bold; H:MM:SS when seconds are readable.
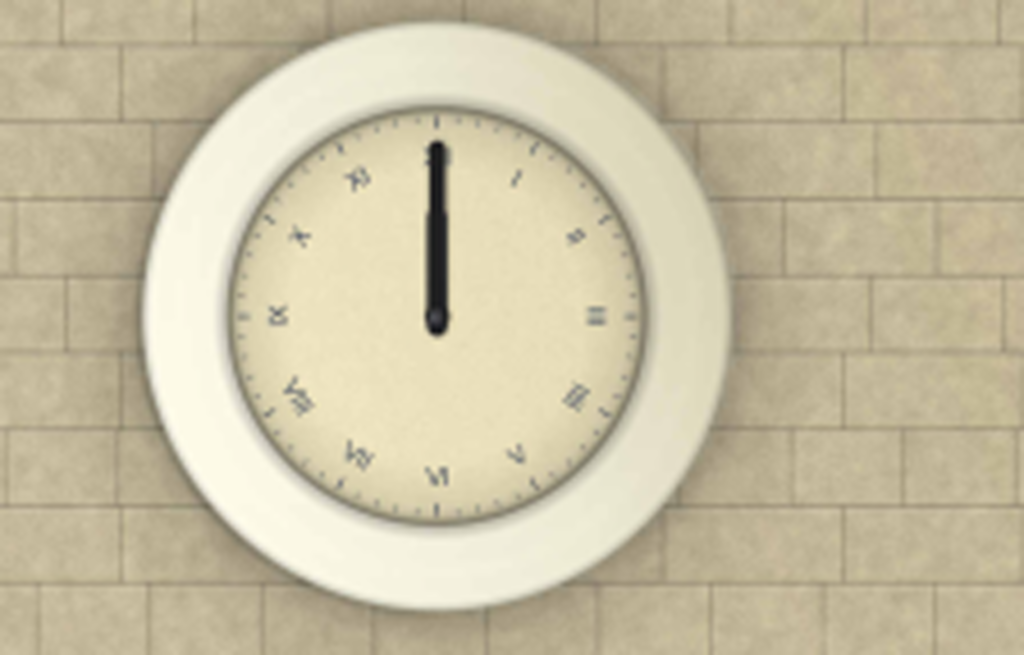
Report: **12:00**
